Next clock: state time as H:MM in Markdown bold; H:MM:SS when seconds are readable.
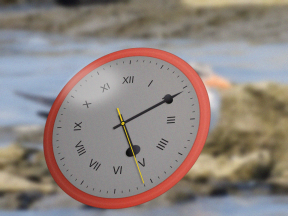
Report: **5:10:26**
